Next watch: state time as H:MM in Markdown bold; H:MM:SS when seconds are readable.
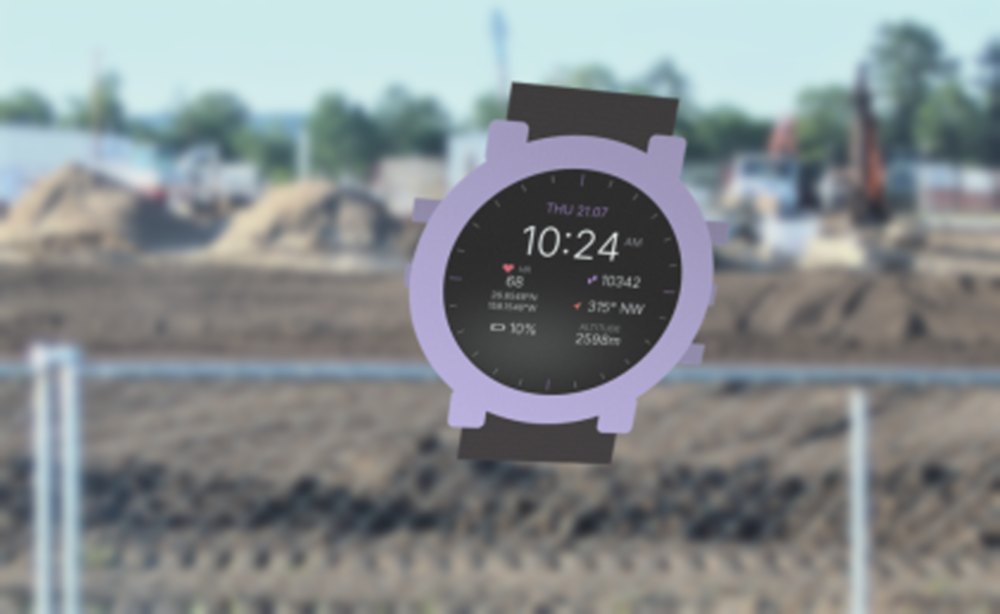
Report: **10:24**
